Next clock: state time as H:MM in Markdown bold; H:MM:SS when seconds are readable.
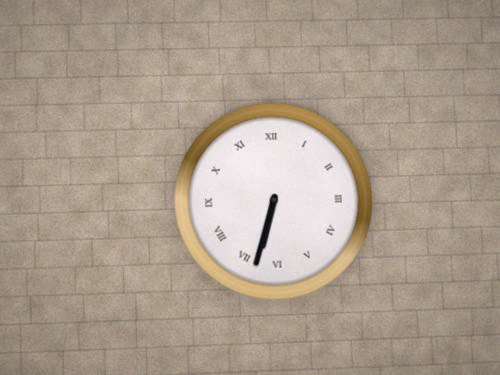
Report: **6:33**
